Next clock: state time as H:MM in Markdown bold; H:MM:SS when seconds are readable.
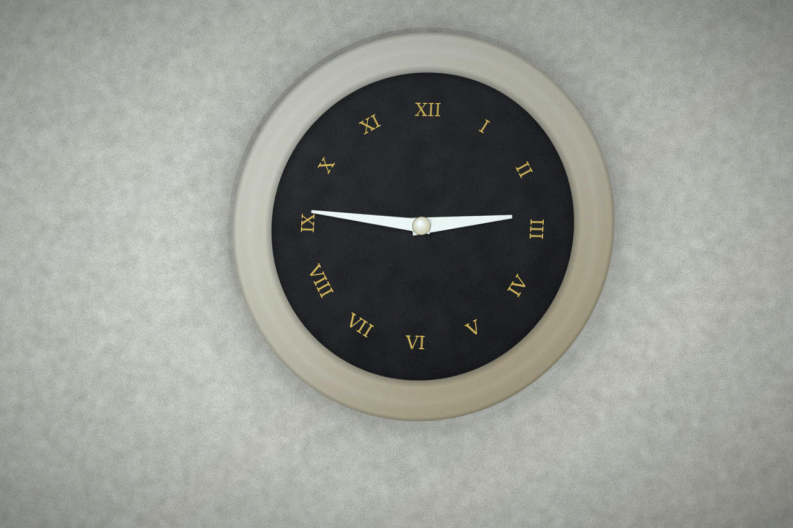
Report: **2:46**
